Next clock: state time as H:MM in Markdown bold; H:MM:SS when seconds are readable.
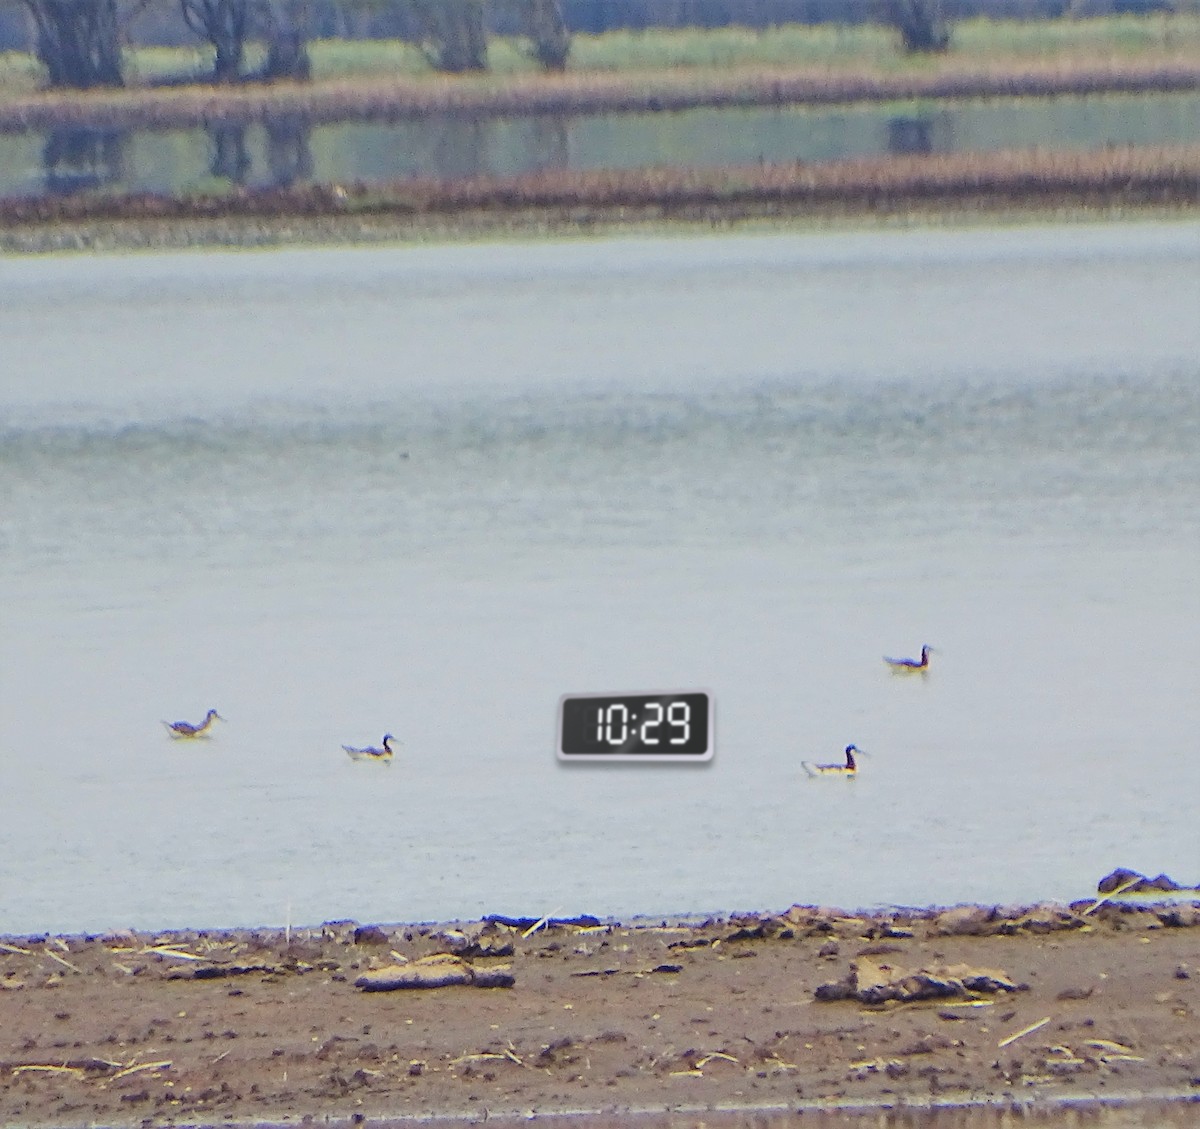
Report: **10:29**
